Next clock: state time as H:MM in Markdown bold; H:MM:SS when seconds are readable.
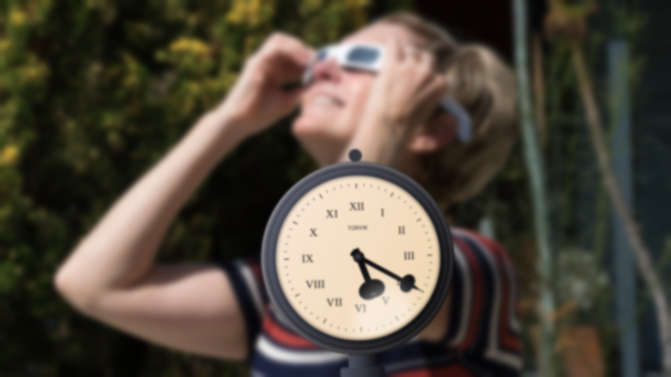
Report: **5:20**
